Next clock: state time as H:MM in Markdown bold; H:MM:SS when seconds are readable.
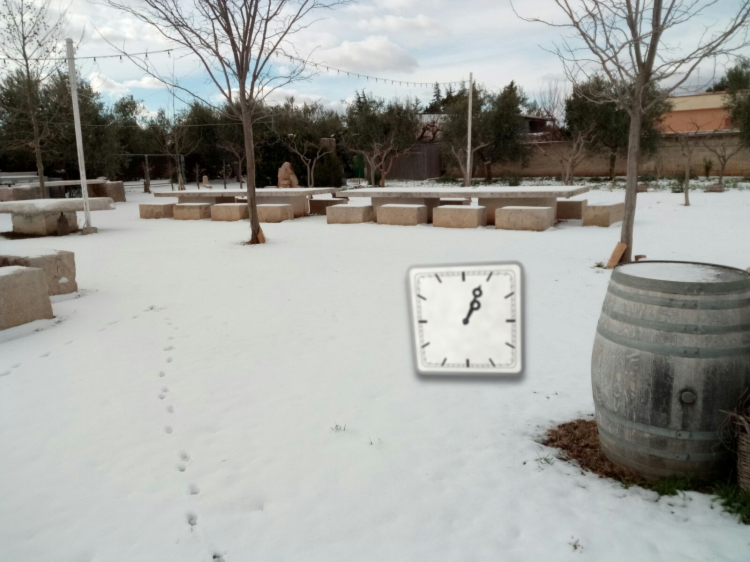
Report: **1:04**
